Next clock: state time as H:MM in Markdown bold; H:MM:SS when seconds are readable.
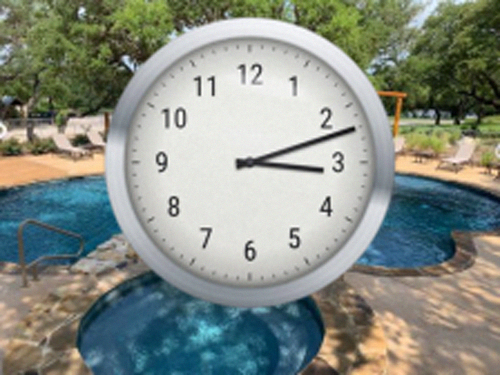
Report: **3:12**
